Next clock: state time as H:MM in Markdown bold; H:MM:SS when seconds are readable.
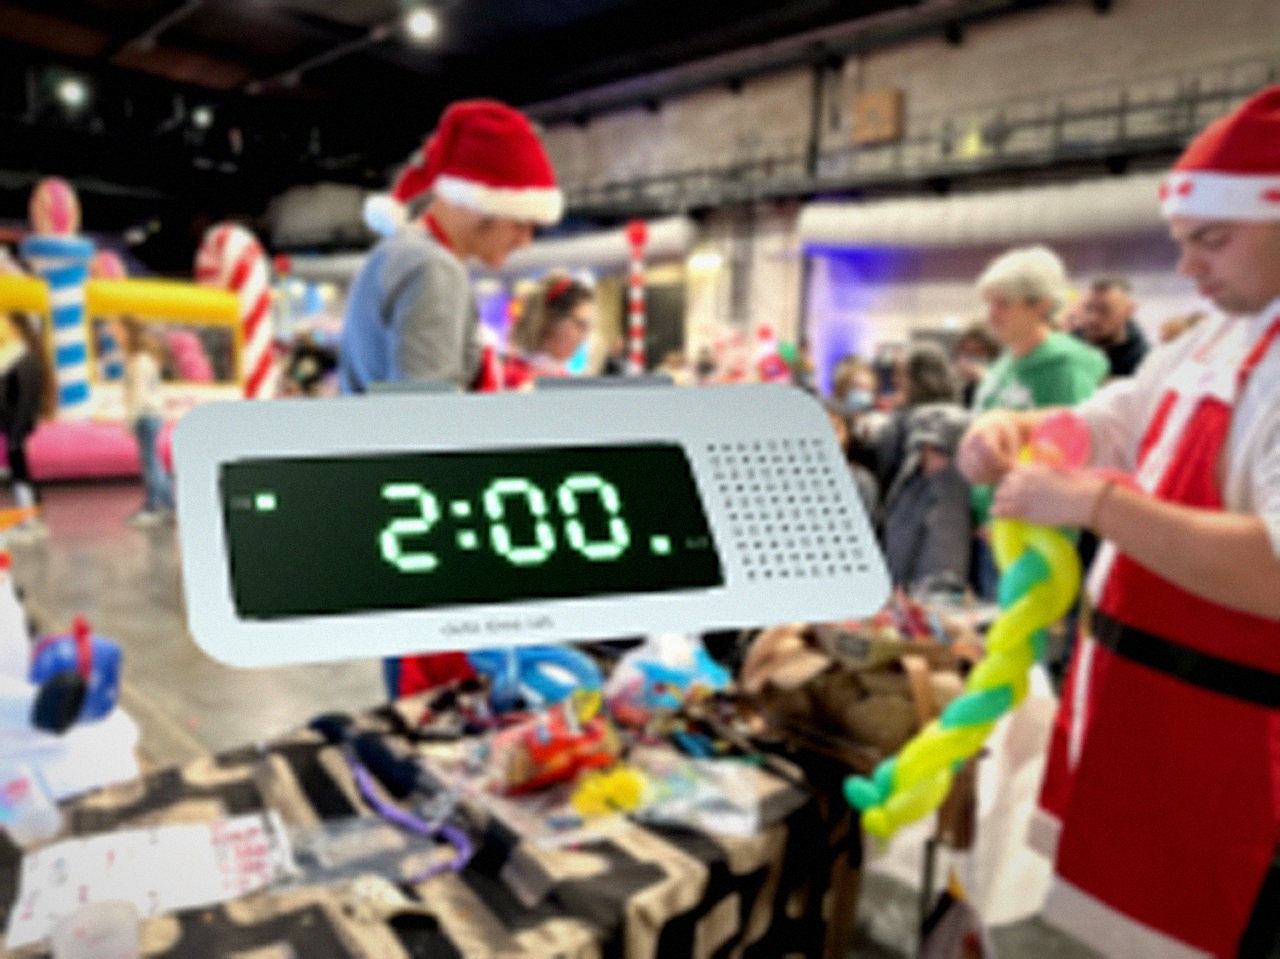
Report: **2:00**
